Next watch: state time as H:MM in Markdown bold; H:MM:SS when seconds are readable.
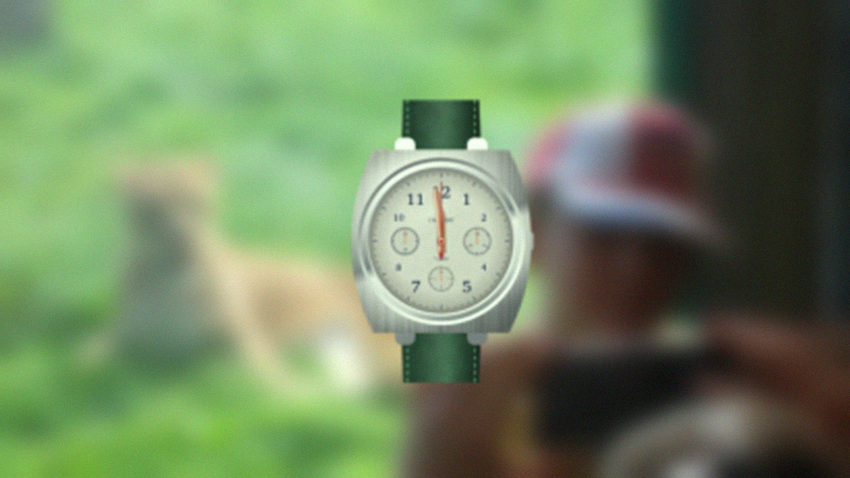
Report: **11:59**
